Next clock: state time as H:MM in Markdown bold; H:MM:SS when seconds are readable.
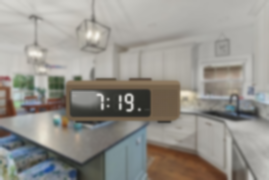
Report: **7:19**
